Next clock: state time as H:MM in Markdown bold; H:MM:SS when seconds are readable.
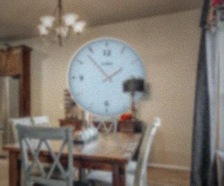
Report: **1:53**
